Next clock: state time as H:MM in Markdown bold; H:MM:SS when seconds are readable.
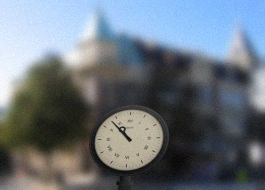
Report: **10:53**
